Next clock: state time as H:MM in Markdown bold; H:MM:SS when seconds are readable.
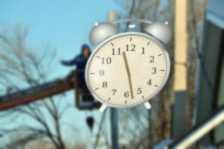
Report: **11:28**
